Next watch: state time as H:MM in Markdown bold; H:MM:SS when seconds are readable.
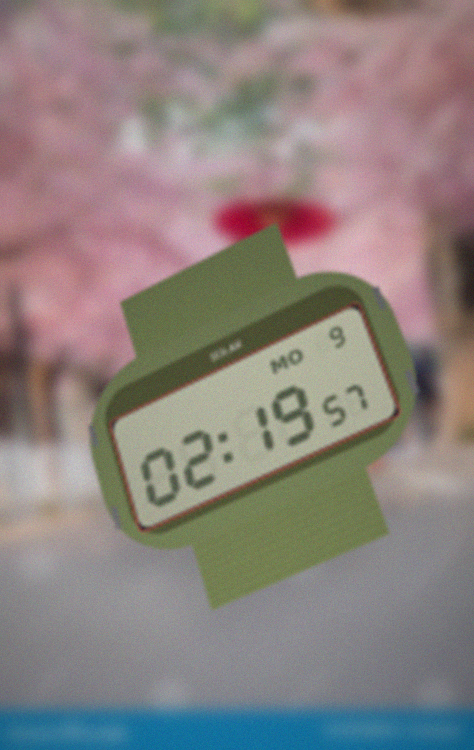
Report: **2:19:57**
